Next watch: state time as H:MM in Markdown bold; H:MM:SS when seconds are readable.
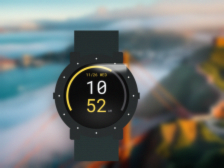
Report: **10:52**
